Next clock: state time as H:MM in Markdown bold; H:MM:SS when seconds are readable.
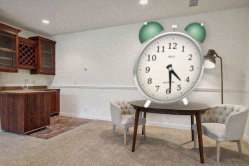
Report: **4:29**
